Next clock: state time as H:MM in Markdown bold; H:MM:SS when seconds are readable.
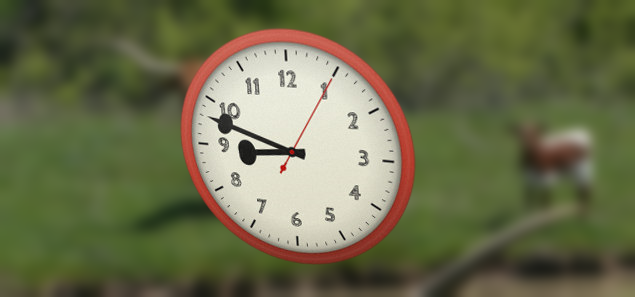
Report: **8:48:05**
